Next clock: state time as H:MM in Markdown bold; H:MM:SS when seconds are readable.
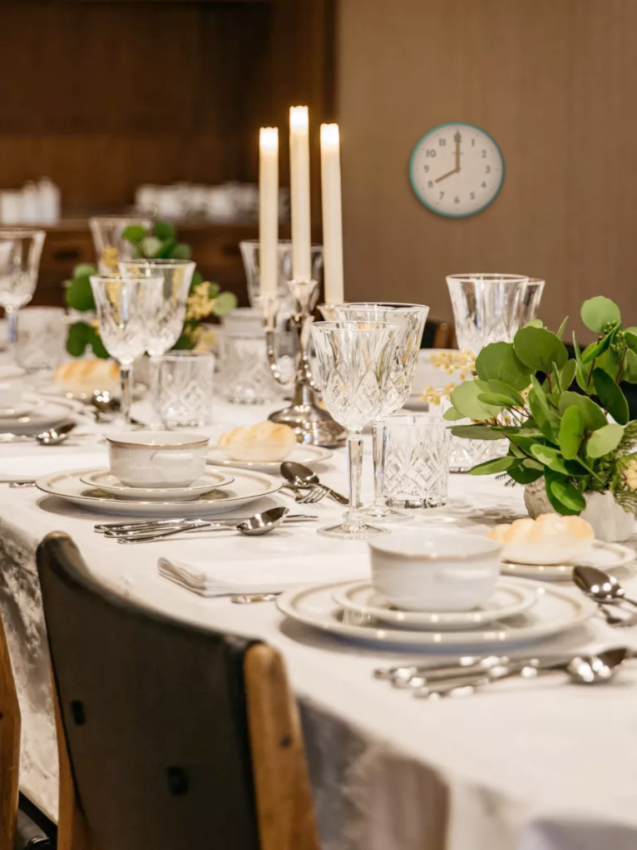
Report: **8:00**
